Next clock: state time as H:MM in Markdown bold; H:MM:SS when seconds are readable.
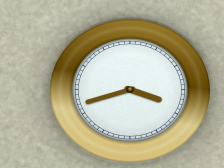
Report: **3:42**
